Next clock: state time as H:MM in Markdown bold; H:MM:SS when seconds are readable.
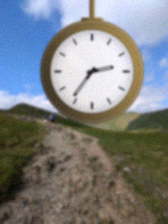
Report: **2:36**
